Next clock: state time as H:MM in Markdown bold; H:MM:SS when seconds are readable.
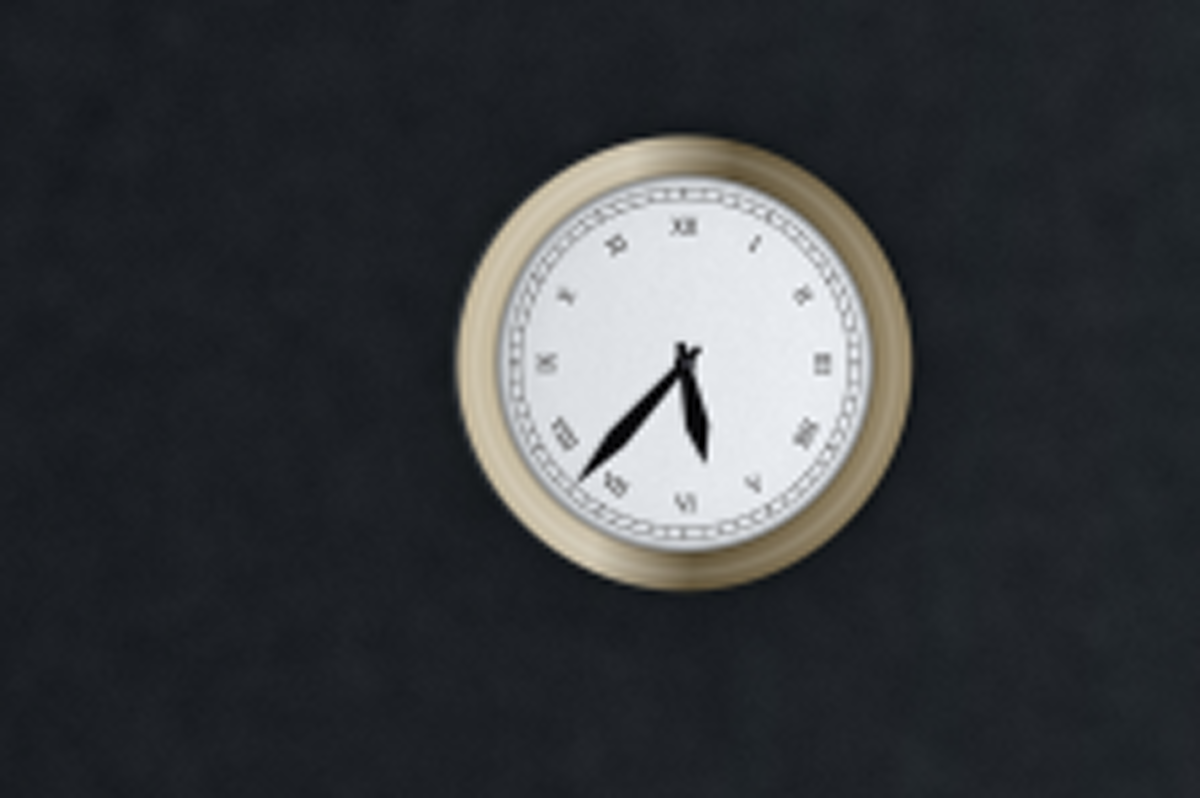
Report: **5:37**
